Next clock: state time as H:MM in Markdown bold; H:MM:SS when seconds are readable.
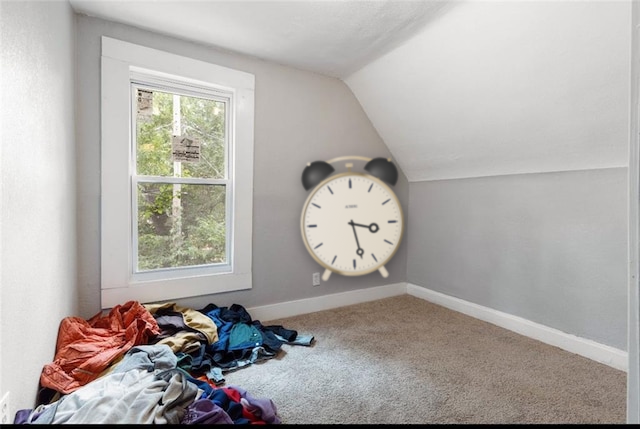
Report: **3:28**
